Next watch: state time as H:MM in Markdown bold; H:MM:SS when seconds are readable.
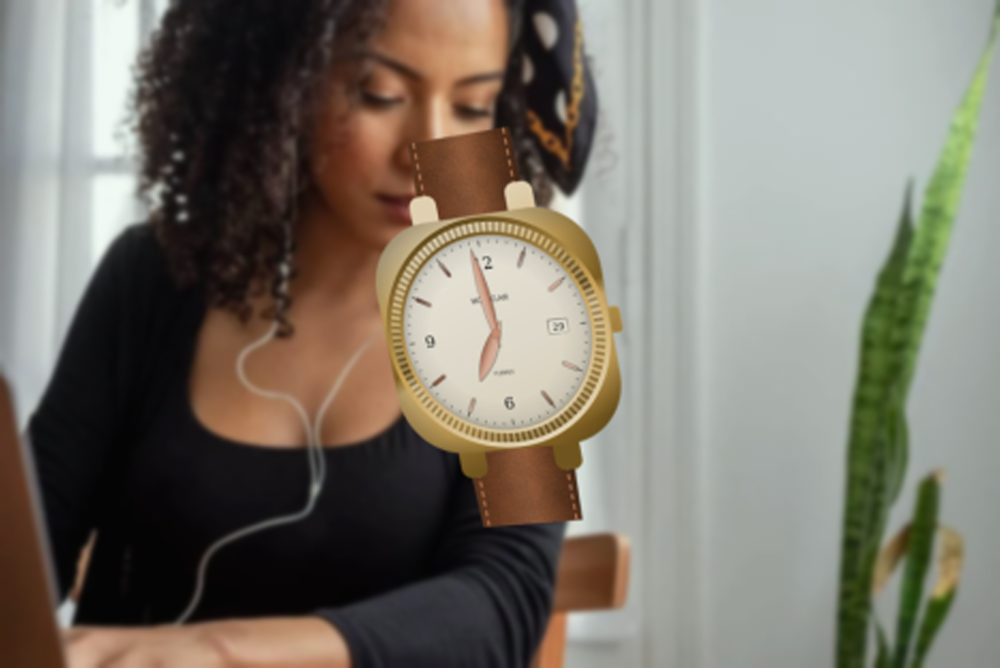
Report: **6:59**
